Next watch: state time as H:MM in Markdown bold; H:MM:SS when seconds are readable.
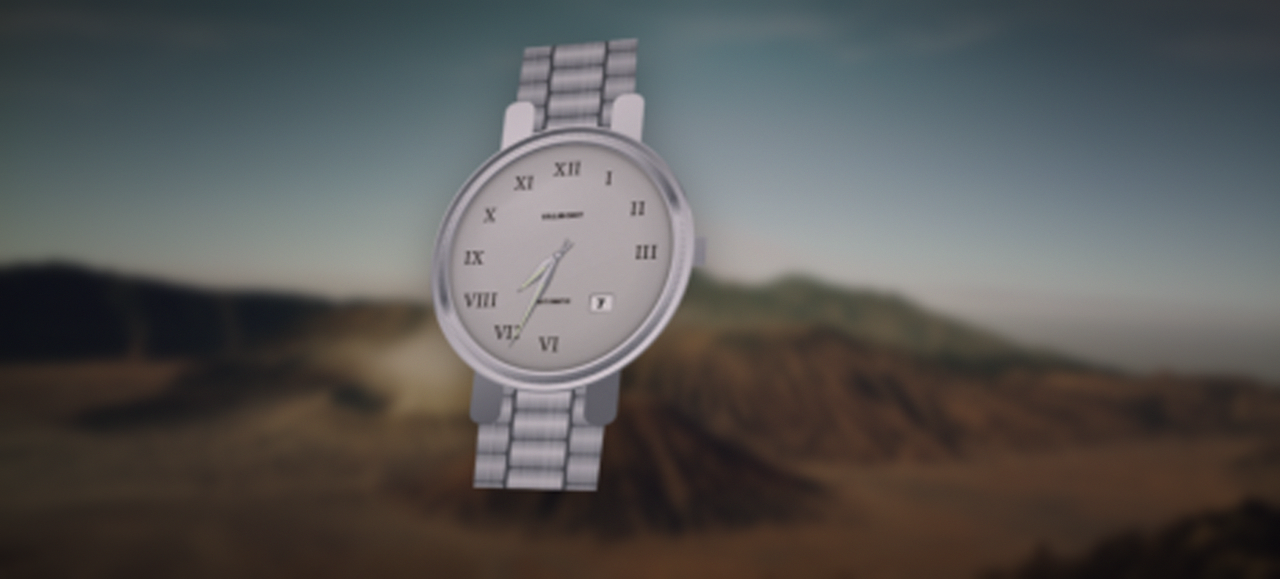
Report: **7:34**
